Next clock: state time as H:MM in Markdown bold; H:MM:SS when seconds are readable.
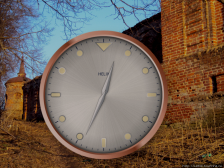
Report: **12:34**
